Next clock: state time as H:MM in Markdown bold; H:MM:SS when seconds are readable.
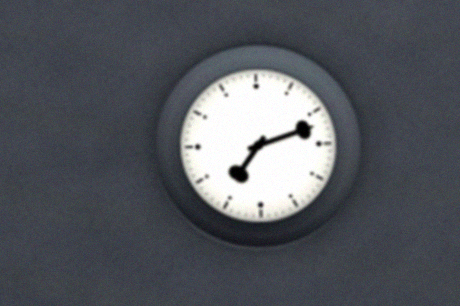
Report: **7:12**
